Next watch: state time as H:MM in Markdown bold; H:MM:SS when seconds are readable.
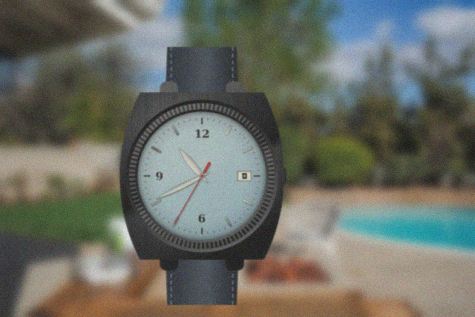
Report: **10:40:35**
